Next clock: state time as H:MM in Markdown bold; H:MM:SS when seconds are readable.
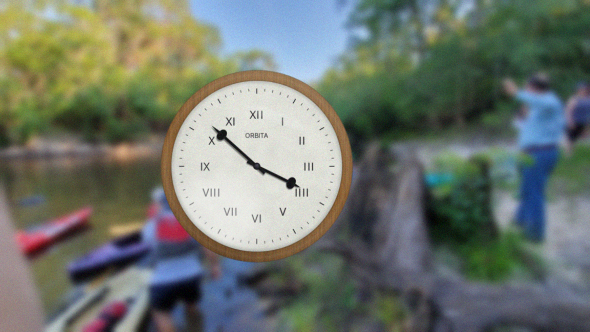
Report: **3:52**
